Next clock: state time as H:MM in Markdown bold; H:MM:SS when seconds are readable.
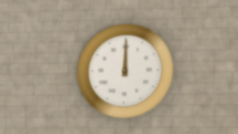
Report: **12:00**
